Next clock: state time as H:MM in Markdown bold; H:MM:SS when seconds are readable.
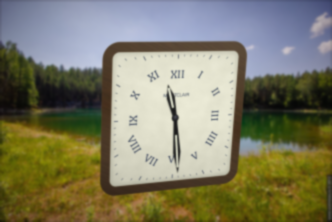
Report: **11:29**
